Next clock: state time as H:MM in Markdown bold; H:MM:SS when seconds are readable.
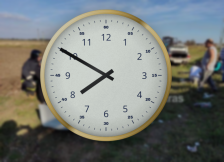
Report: **7:50**
